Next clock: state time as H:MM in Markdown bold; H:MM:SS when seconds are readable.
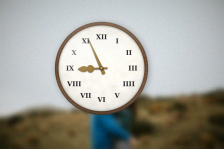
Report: **8:56**
